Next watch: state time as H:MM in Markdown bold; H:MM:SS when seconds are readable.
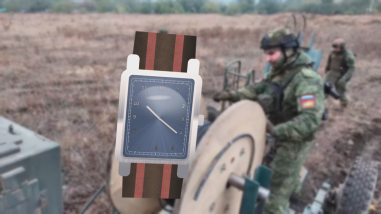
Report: **10:21**
